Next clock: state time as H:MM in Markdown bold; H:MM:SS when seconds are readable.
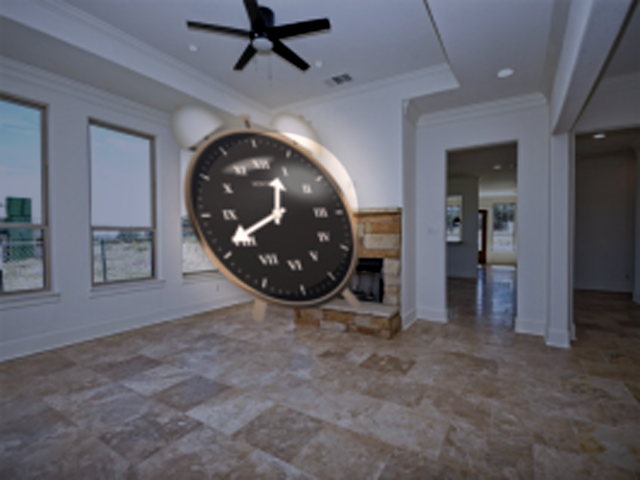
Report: **12:41**
